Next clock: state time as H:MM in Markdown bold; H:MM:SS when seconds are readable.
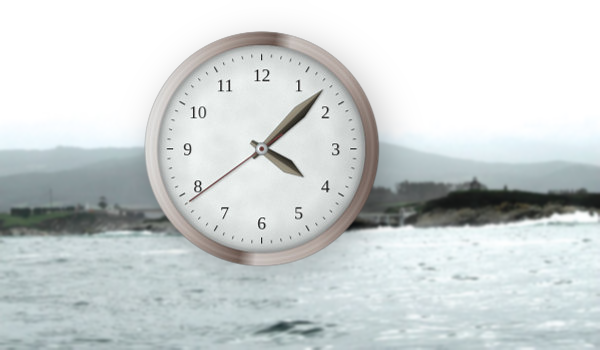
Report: **4:07:39**
